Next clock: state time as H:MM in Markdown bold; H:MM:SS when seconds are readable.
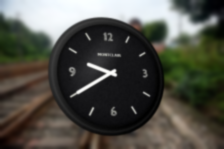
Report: **9:40**
